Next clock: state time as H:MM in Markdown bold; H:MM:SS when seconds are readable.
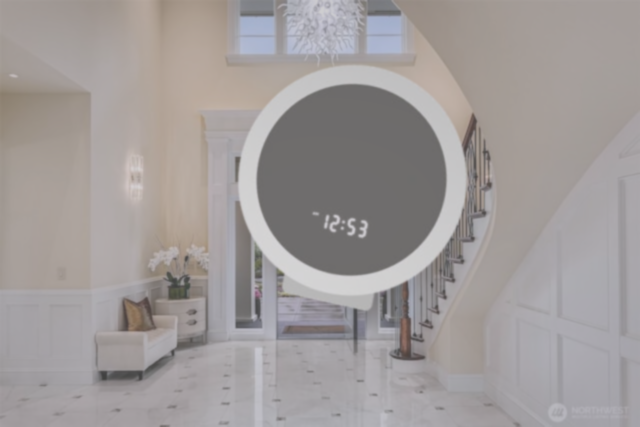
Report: **12:53**
